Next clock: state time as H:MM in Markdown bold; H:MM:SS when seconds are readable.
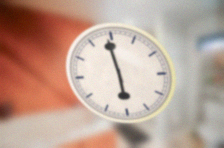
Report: **5:59**
